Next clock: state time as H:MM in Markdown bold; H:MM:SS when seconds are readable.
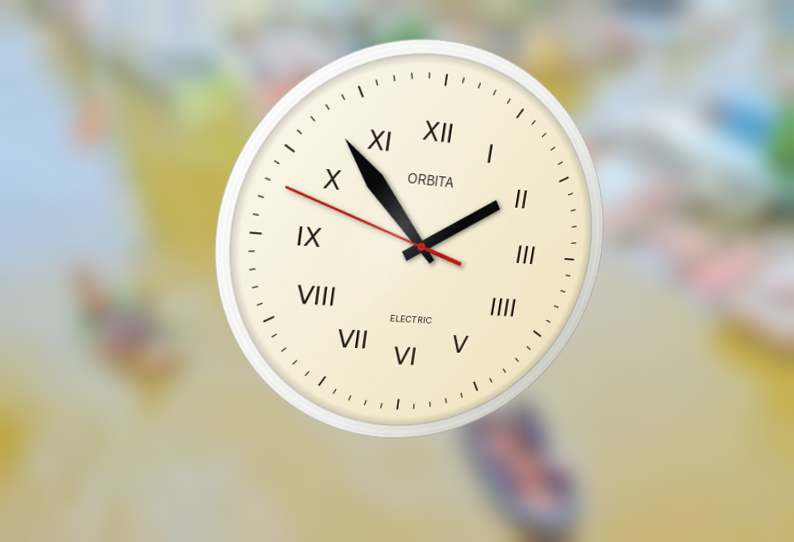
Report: **1:52:48**
